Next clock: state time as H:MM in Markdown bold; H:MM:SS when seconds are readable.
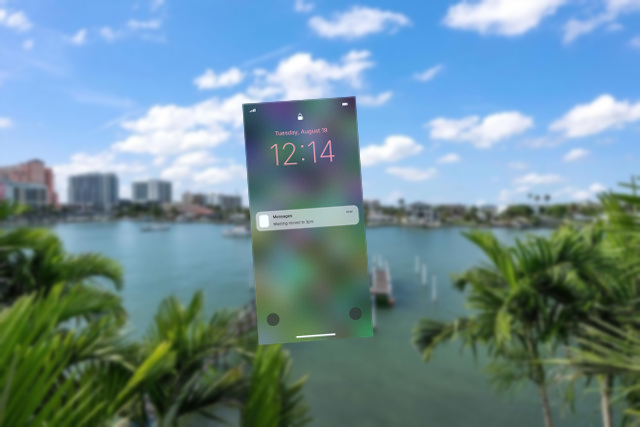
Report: **12:14**
